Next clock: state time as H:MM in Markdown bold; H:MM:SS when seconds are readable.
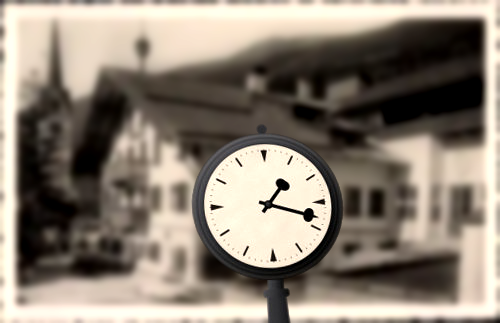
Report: **1:18**
